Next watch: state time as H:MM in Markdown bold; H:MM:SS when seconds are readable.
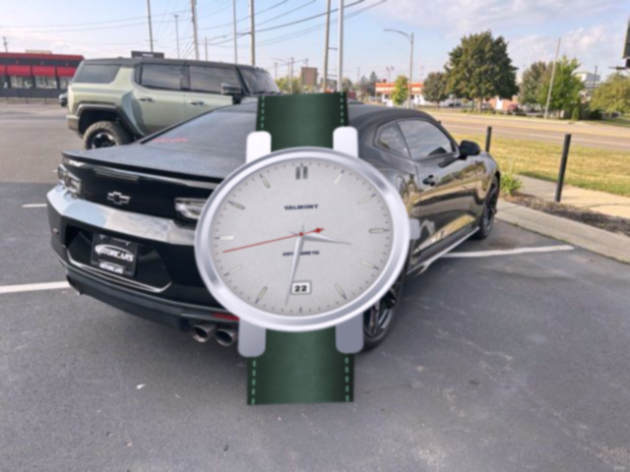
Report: **3:31:43**
